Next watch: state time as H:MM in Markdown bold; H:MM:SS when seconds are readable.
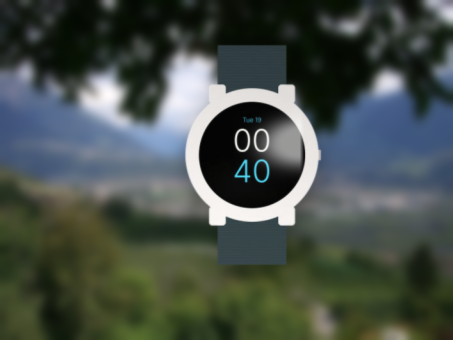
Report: **0:40**
